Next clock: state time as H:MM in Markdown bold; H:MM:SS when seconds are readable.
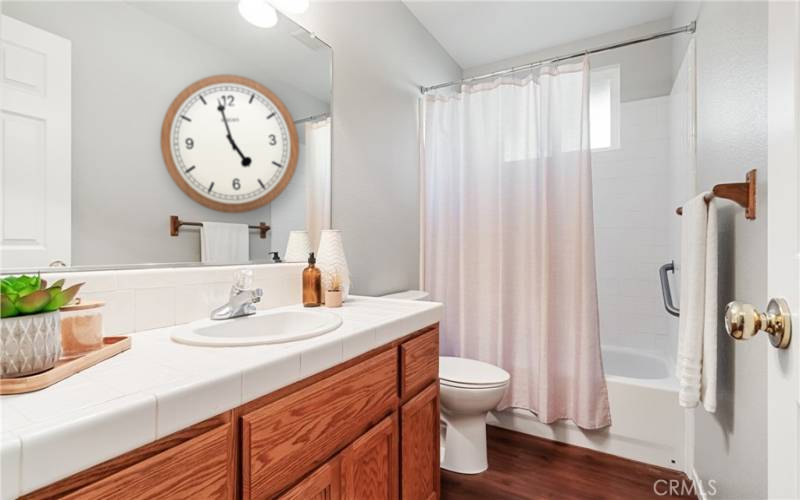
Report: **4:58**
